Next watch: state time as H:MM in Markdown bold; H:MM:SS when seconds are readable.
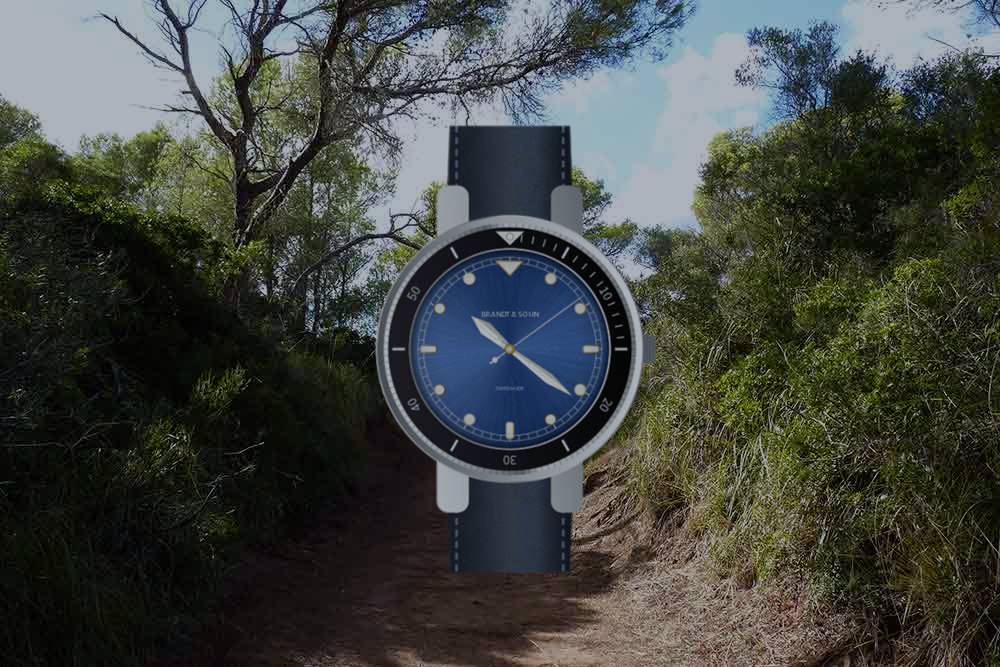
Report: **10:21:09**
